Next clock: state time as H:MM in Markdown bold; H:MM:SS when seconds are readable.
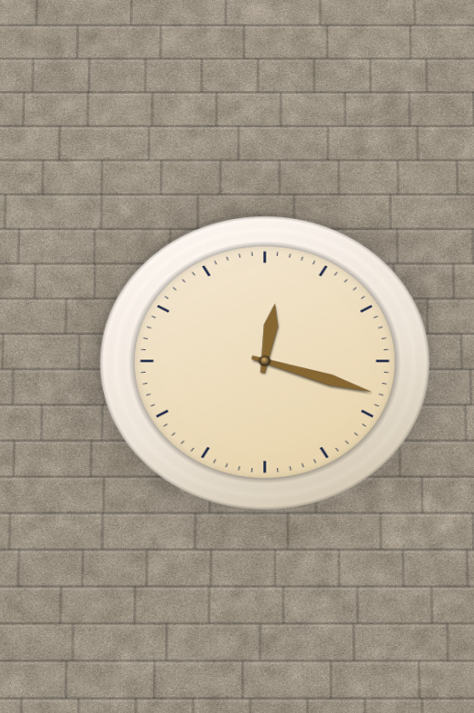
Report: **12:18**
